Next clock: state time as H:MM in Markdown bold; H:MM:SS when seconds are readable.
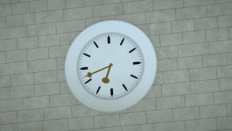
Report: **6:42**
